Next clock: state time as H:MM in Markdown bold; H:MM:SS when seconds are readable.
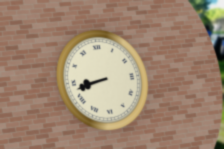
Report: **8:43**
